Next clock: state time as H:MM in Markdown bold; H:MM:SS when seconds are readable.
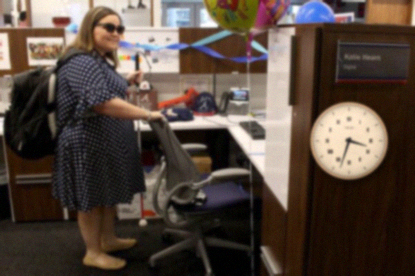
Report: **3:33**
